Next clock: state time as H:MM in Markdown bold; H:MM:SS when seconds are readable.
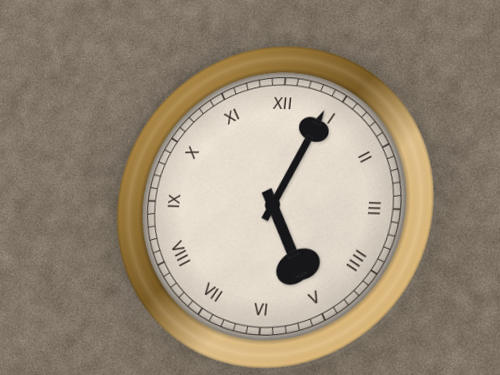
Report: **5:04**
